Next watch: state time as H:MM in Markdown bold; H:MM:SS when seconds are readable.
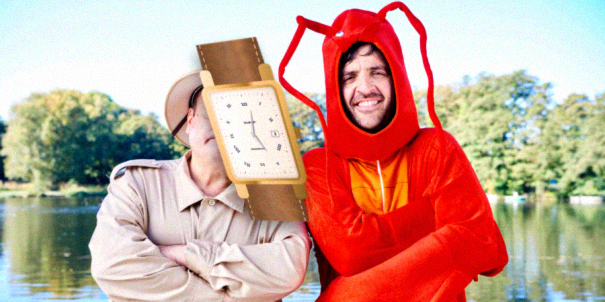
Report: **5:02**
